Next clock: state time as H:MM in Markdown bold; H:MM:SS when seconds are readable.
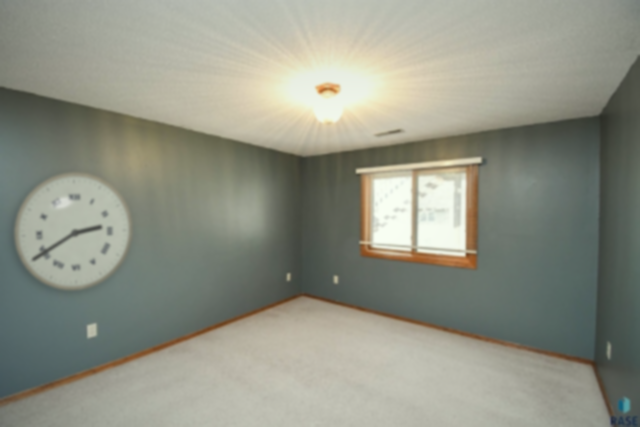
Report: **2:40**
